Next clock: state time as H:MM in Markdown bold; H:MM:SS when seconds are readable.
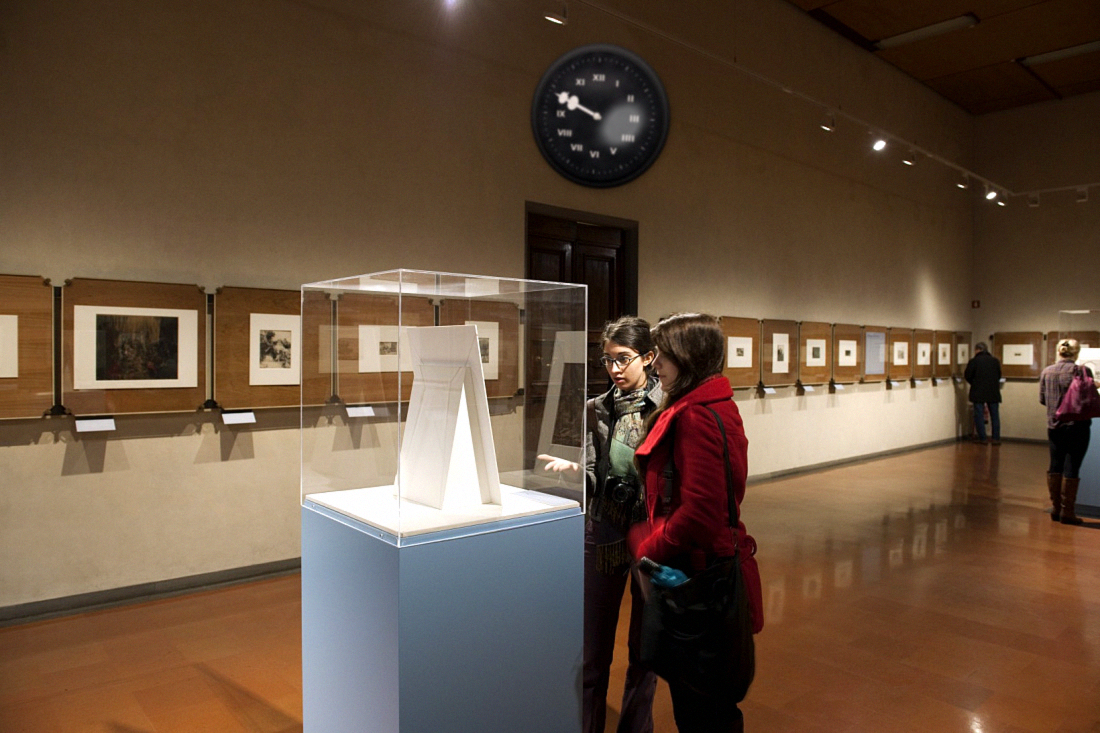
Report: **9:49**
